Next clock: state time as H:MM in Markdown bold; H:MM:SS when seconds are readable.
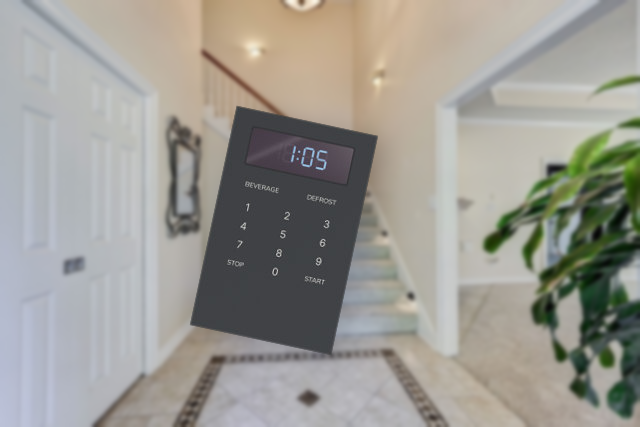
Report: **1:05**
